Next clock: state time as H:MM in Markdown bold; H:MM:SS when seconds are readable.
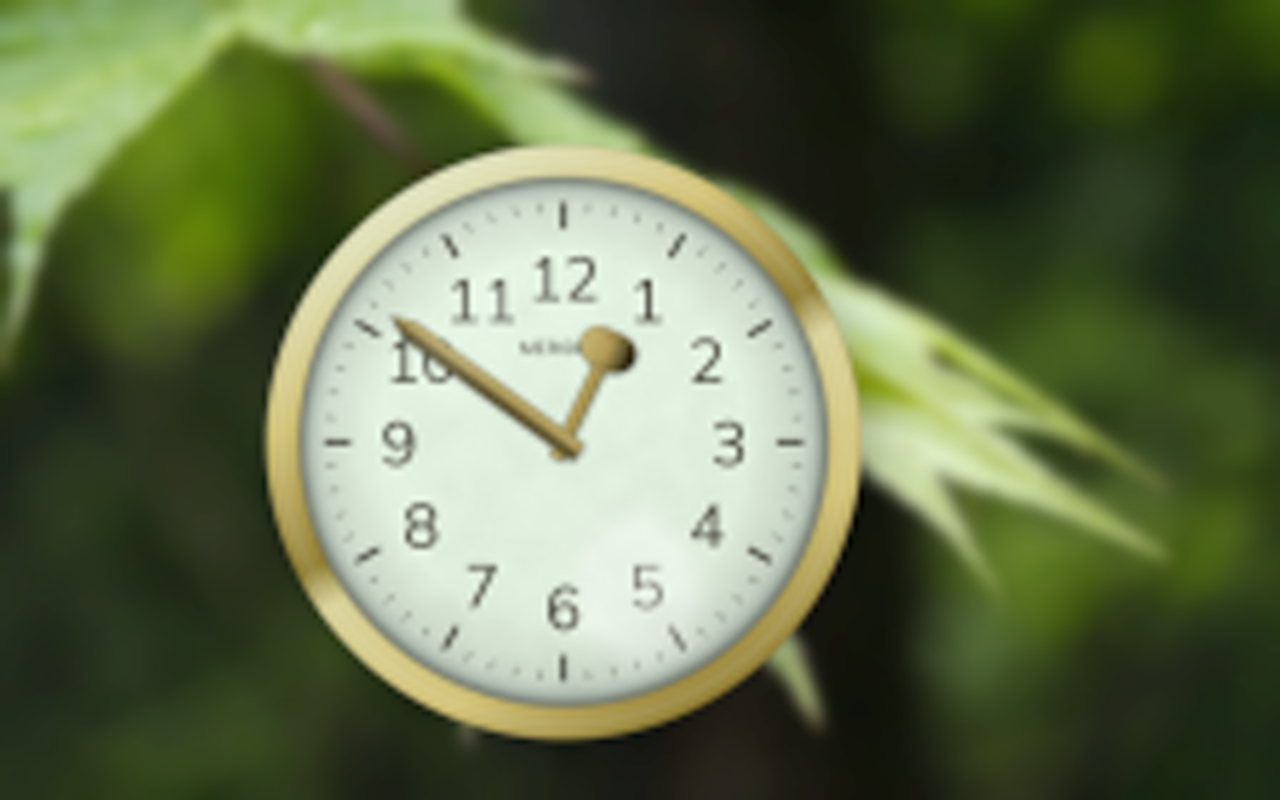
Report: **12:51**
